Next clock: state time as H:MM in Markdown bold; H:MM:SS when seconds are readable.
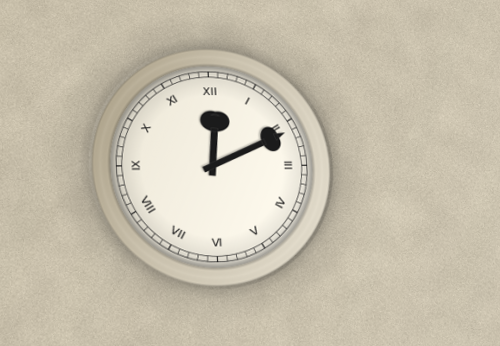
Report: **12:11**
